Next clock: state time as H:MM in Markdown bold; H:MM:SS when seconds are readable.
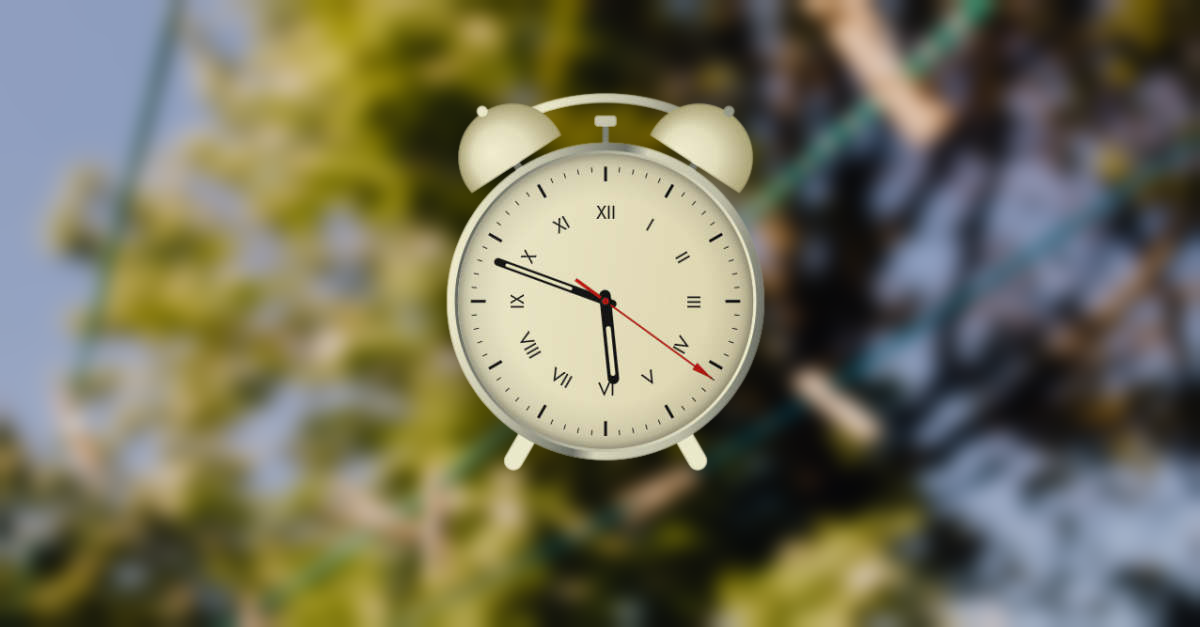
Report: **5:48:21**
